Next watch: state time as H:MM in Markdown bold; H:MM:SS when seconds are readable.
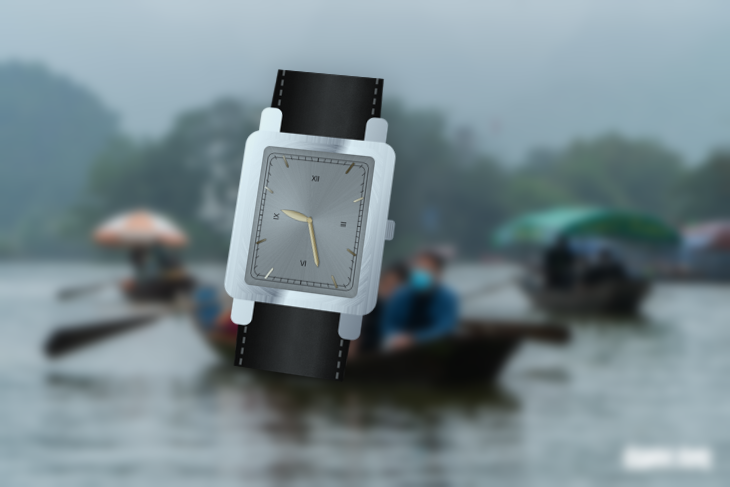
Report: **9:27**
